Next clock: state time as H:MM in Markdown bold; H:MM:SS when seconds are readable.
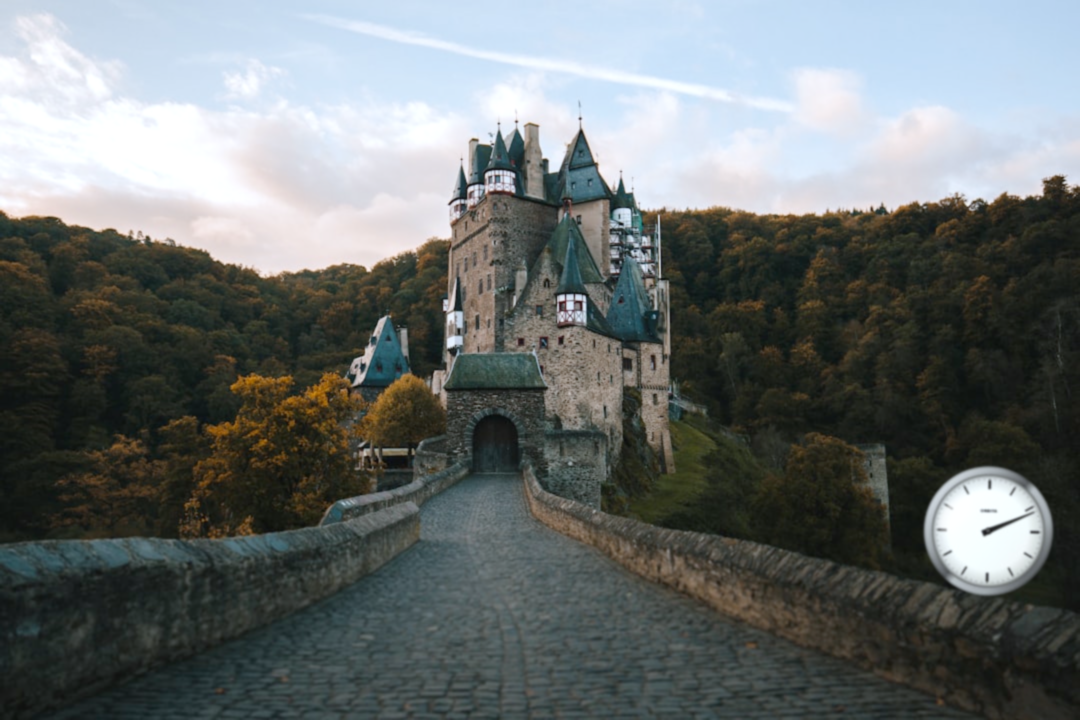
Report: **2:11**
